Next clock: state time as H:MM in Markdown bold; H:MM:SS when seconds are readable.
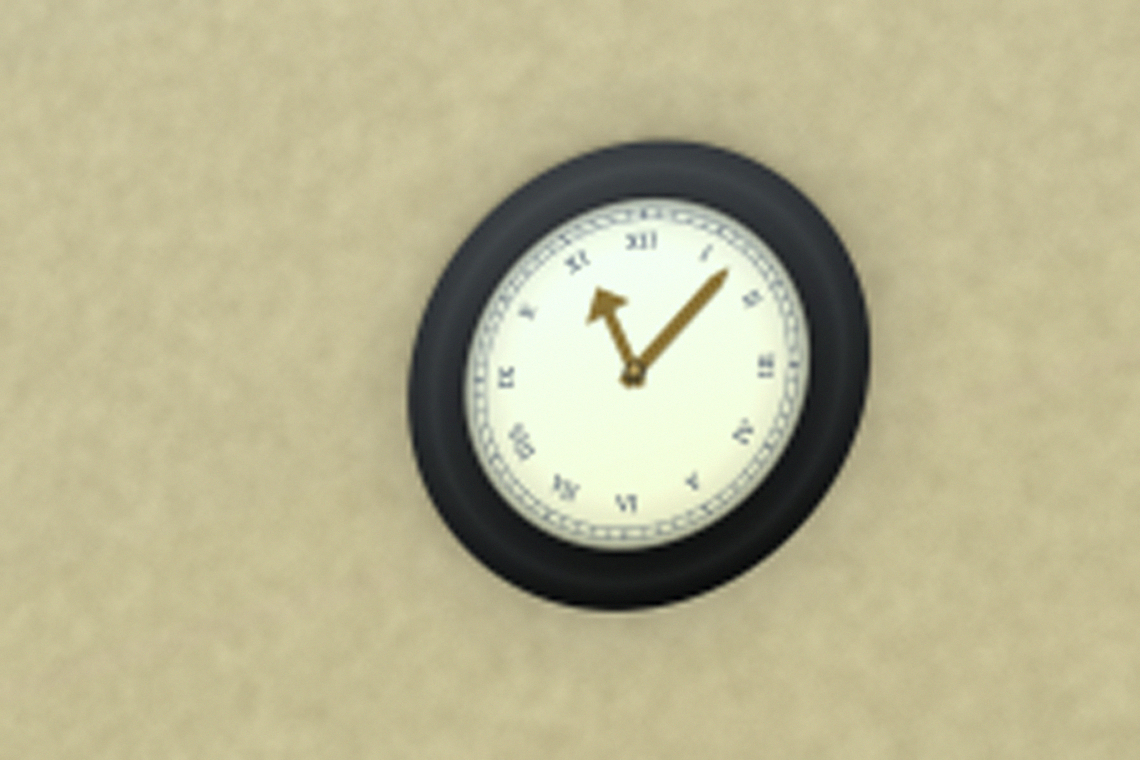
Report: **11:07**
